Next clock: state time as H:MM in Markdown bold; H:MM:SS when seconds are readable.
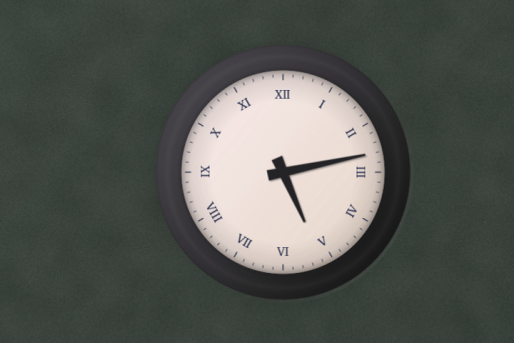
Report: **5:13**
